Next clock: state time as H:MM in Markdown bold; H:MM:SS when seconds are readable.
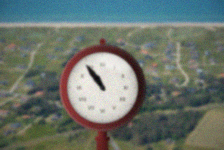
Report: **10:54**
